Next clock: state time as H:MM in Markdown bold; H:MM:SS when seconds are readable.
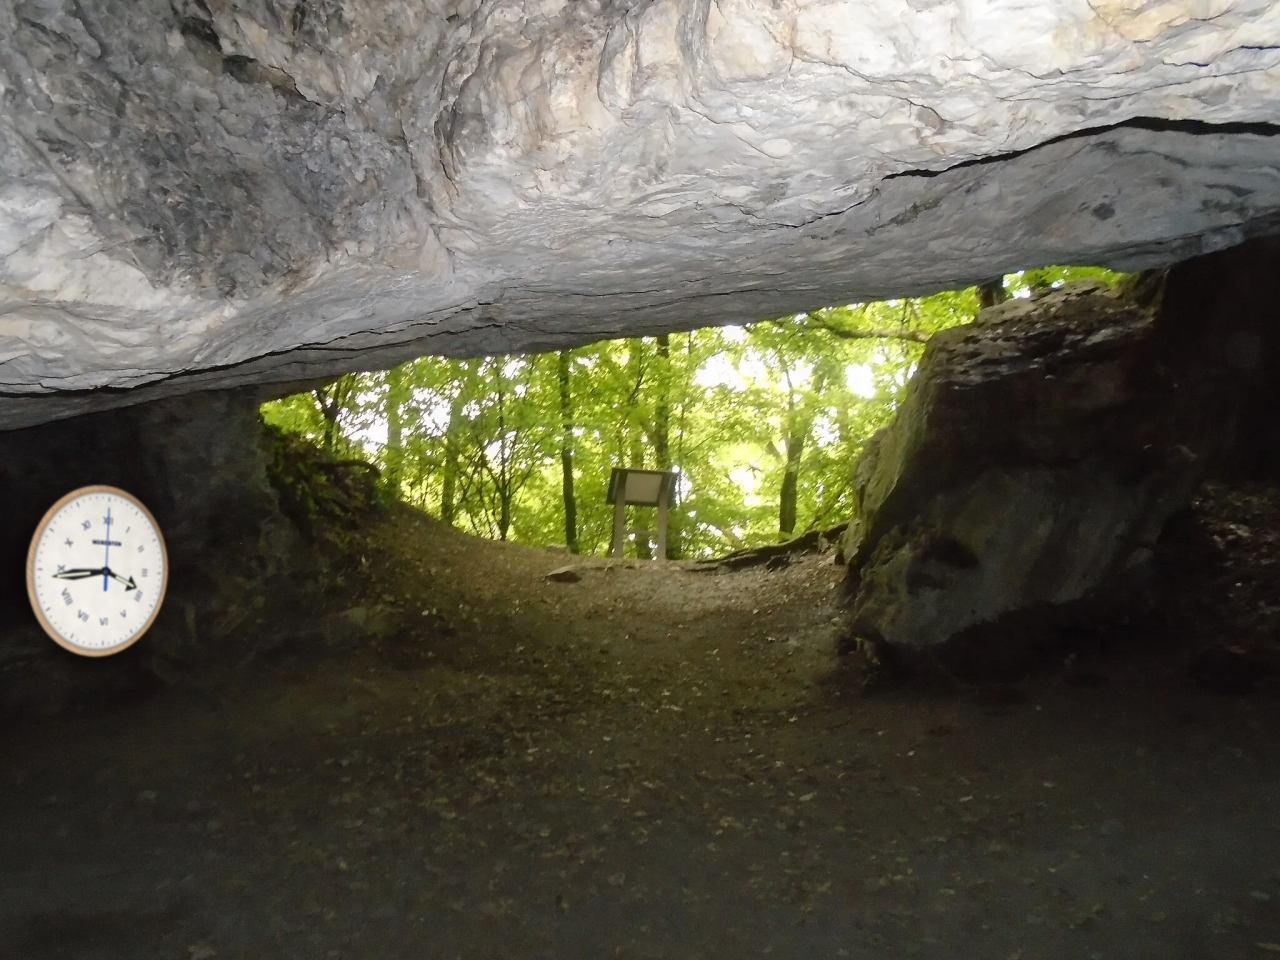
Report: **3:44:00**
